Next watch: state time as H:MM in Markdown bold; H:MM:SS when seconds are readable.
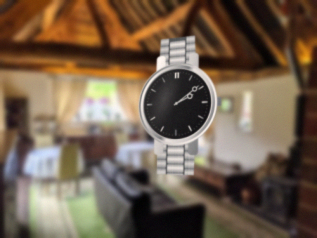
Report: **2:09**
